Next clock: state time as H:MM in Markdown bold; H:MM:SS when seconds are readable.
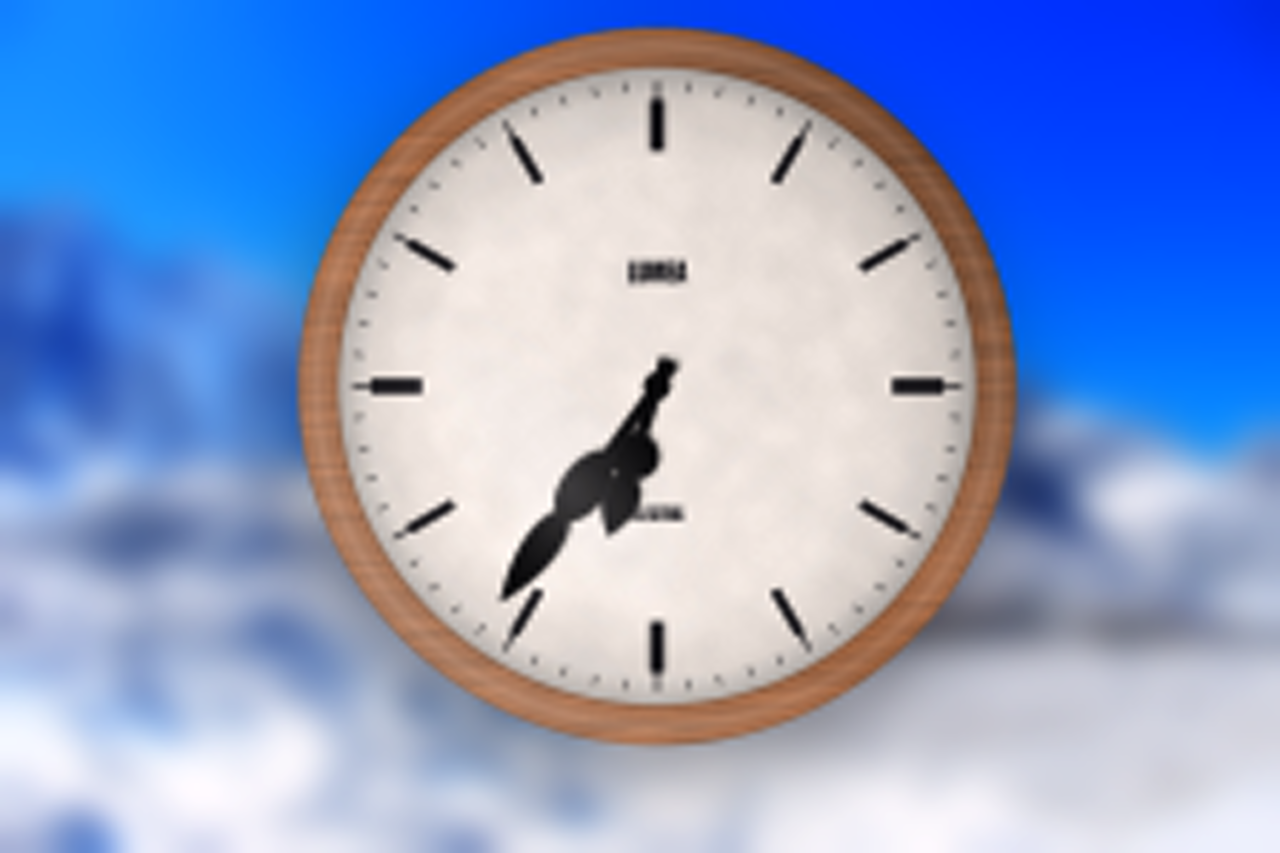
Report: **6:36**
